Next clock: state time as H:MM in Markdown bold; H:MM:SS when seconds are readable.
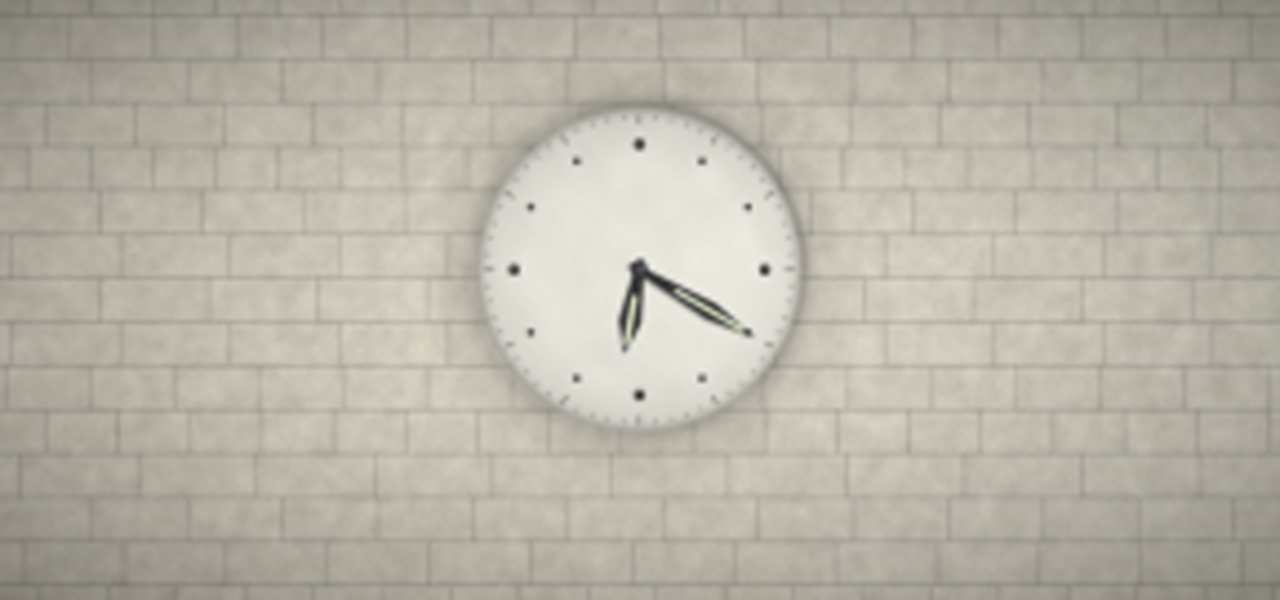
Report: **6:20**
